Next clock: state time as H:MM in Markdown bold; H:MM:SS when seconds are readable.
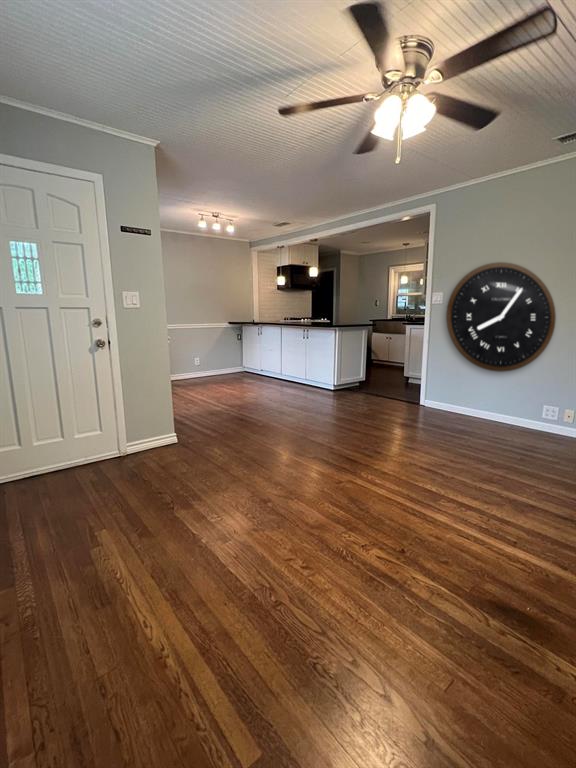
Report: **8:06**
